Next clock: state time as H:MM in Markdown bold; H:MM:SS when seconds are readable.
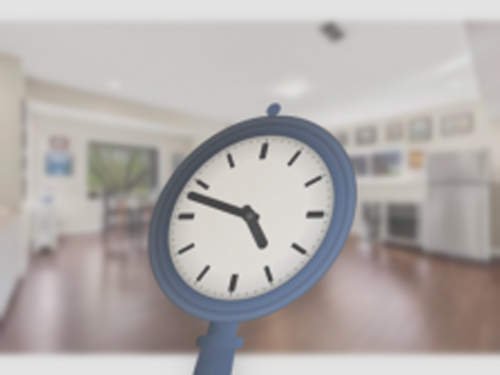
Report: **4:48**
